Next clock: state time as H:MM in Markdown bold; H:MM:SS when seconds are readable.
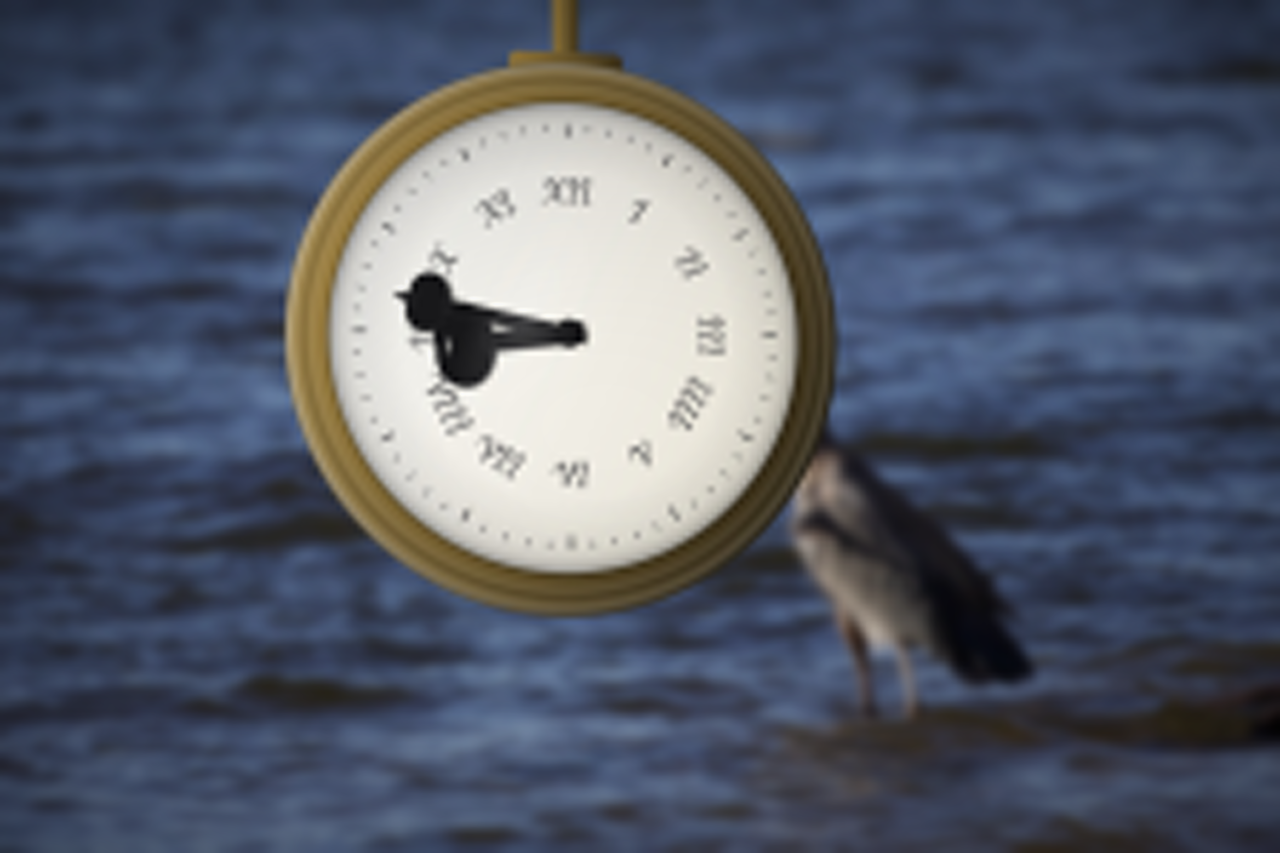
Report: **8:47**
